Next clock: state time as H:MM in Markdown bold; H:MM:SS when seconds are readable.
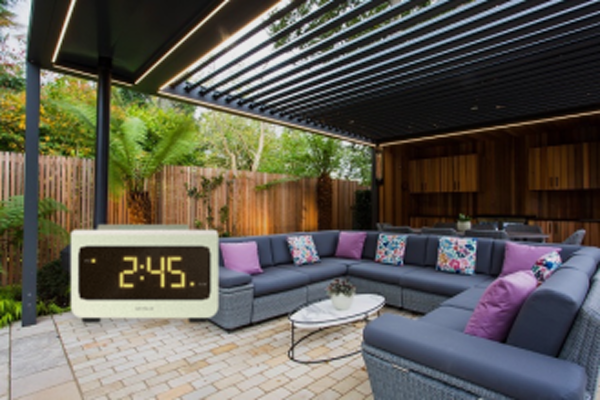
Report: **2:45**
